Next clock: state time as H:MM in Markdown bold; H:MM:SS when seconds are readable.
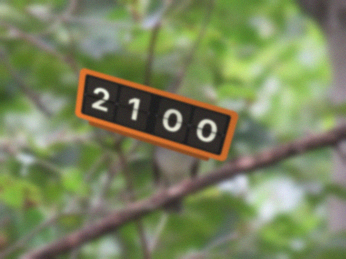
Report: **21:00**
